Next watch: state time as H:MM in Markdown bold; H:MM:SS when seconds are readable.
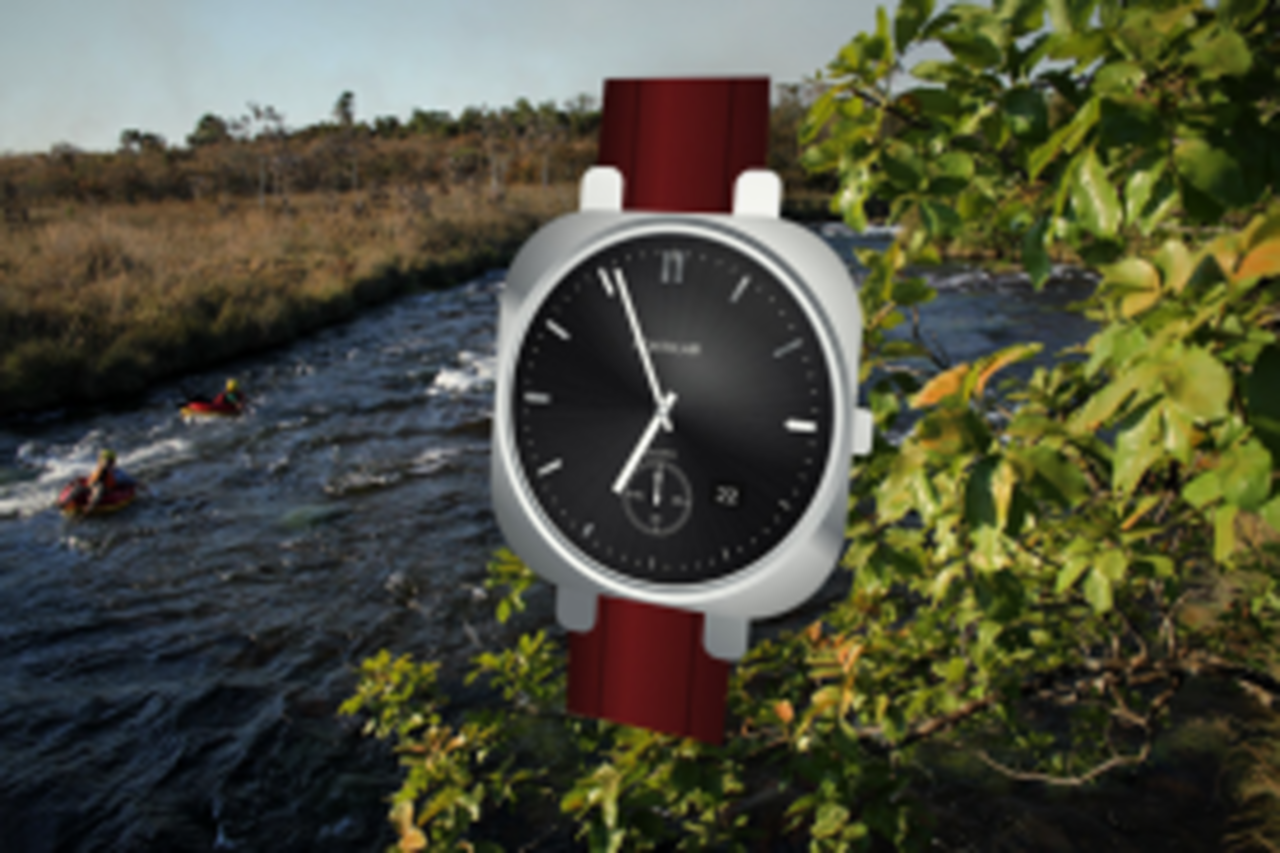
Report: **6:56**
